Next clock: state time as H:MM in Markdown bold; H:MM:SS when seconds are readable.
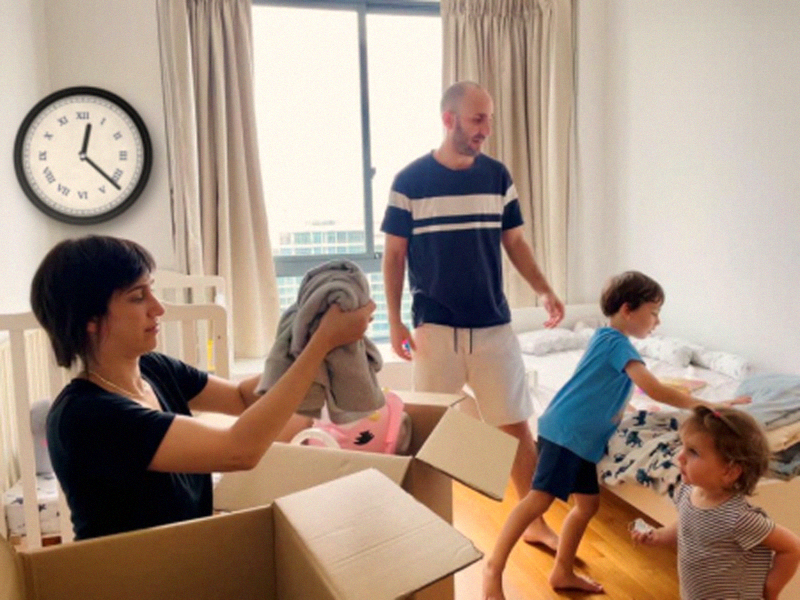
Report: **12:22**
